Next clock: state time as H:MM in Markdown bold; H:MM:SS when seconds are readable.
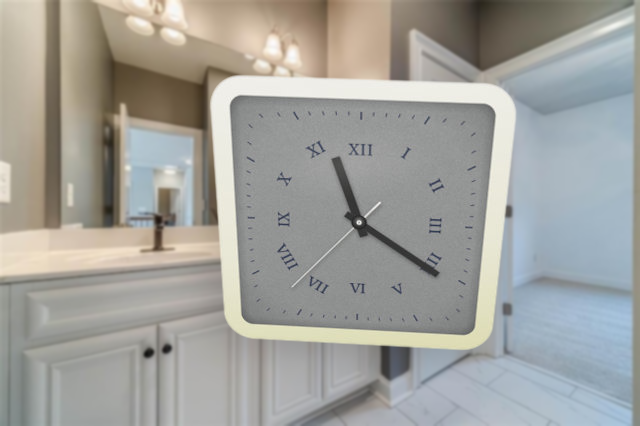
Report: **11:20:37**
